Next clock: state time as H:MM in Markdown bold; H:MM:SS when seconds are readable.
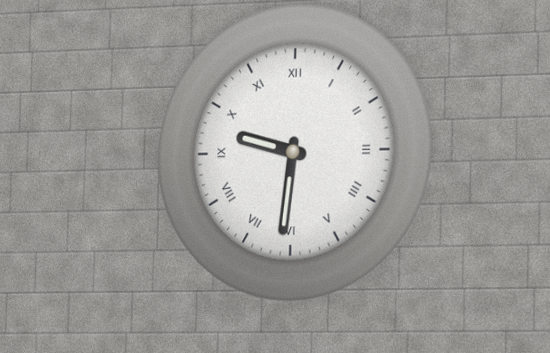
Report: **9:31**
